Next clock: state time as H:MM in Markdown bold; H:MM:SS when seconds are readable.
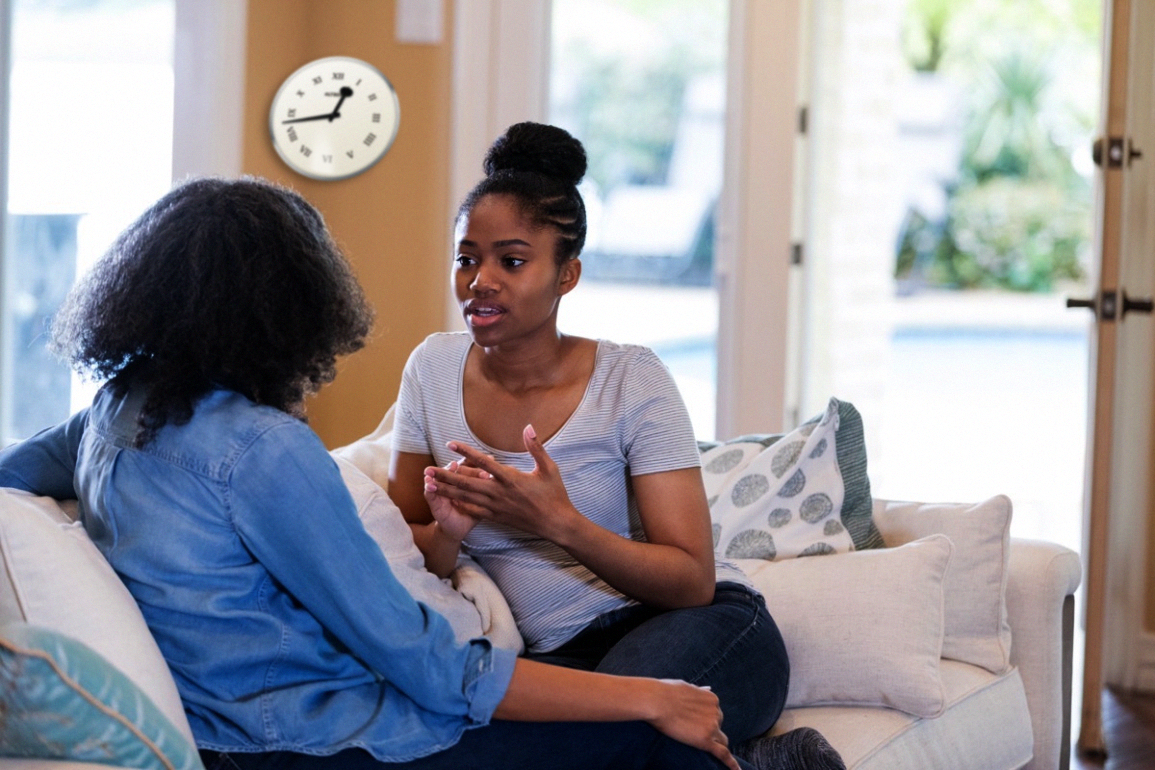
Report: **12:43**
